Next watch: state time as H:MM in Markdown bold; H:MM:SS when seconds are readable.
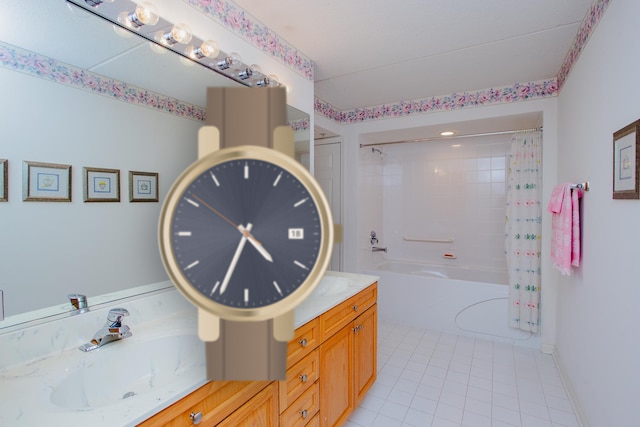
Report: **4:33:51**
